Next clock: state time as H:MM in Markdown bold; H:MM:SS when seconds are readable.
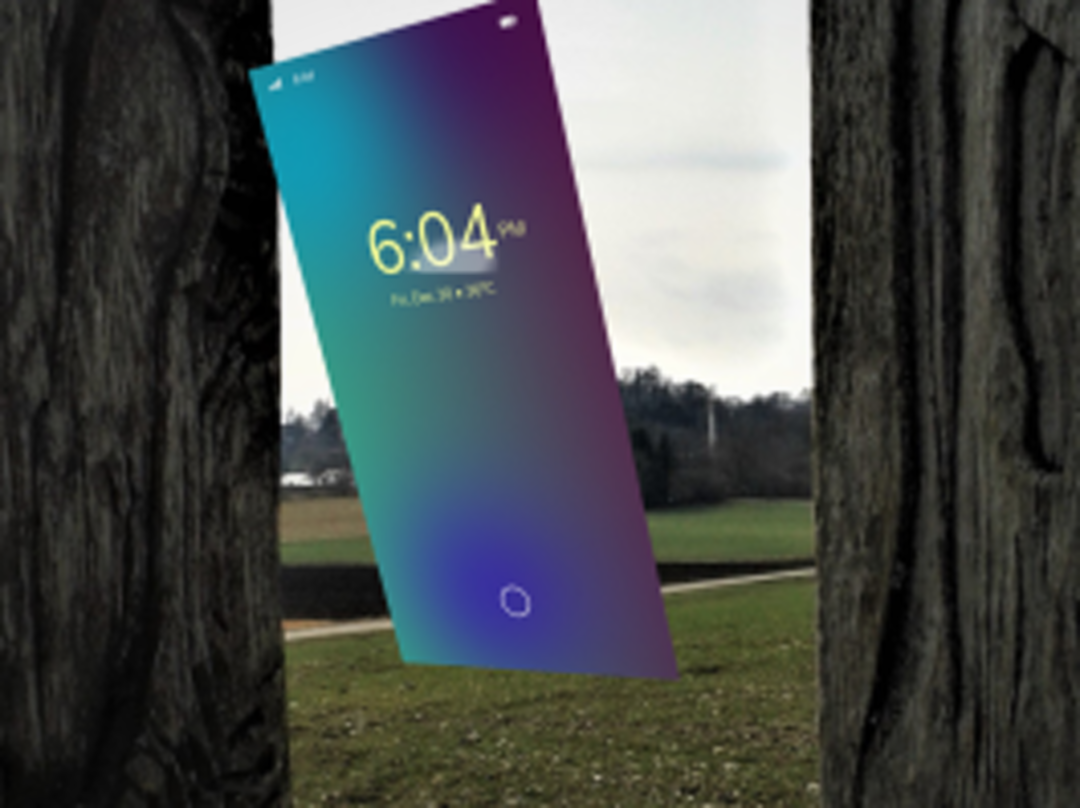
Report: **6:04**
